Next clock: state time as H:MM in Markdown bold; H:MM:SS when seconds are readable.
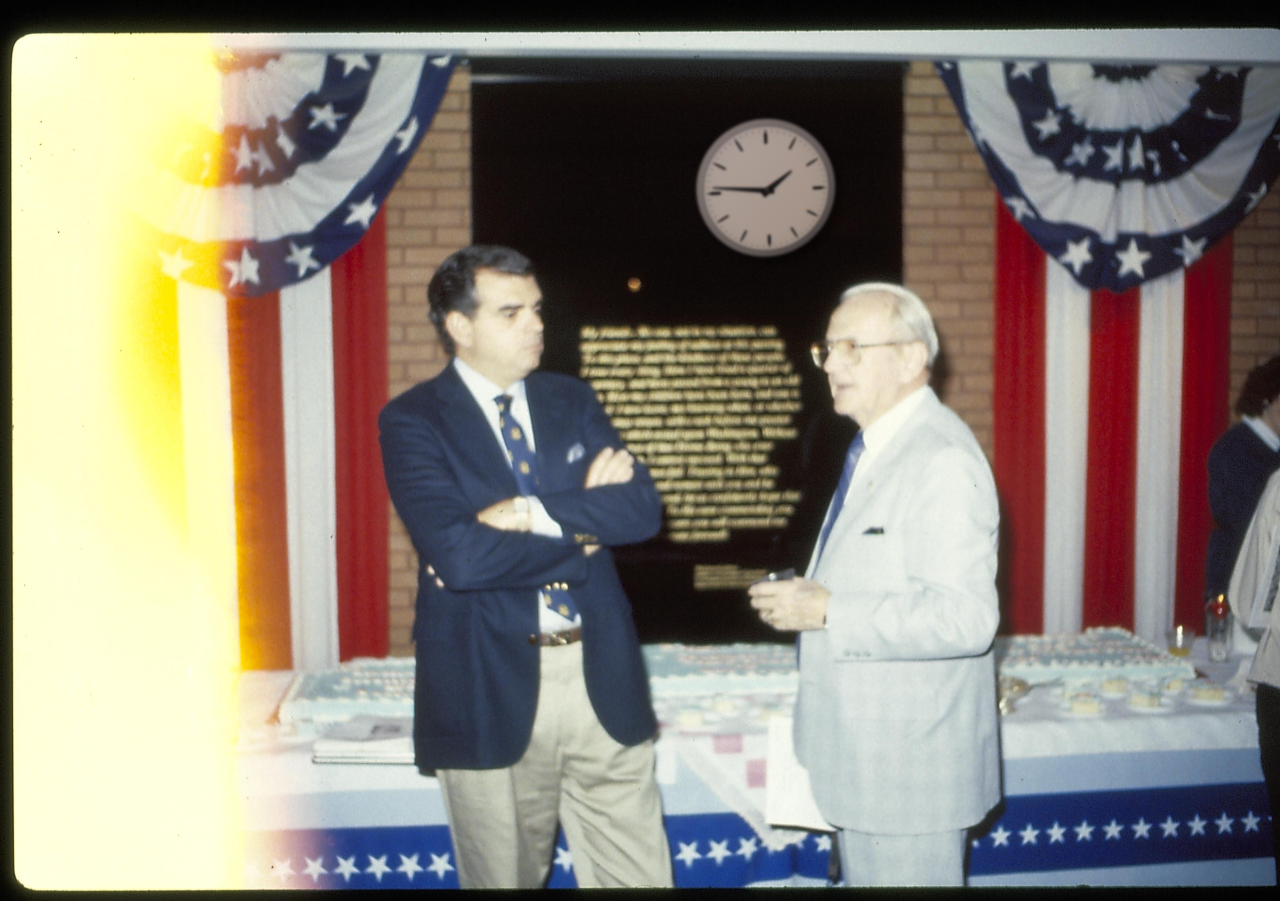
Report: **1:46**
